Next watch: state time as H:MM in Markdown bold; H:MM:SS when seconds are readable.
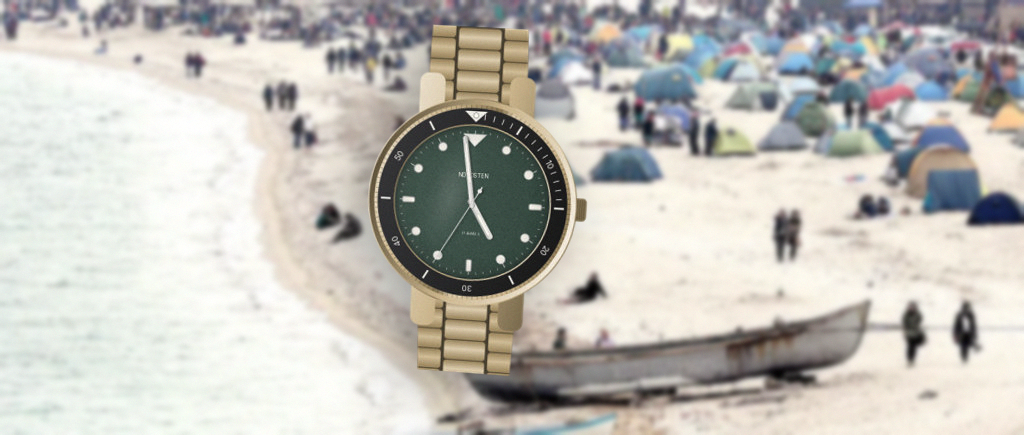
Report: **4:58:35**
